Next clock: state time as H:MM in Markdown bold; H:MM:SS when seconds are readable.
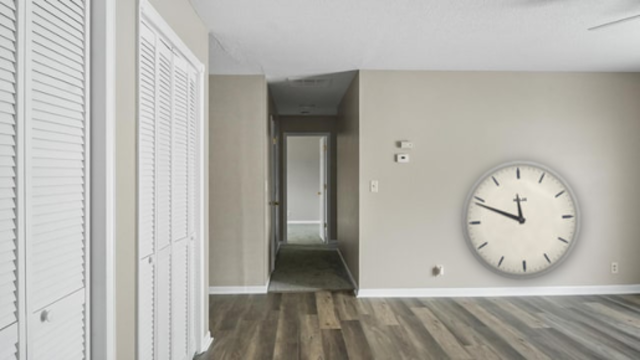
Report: **11:49**
